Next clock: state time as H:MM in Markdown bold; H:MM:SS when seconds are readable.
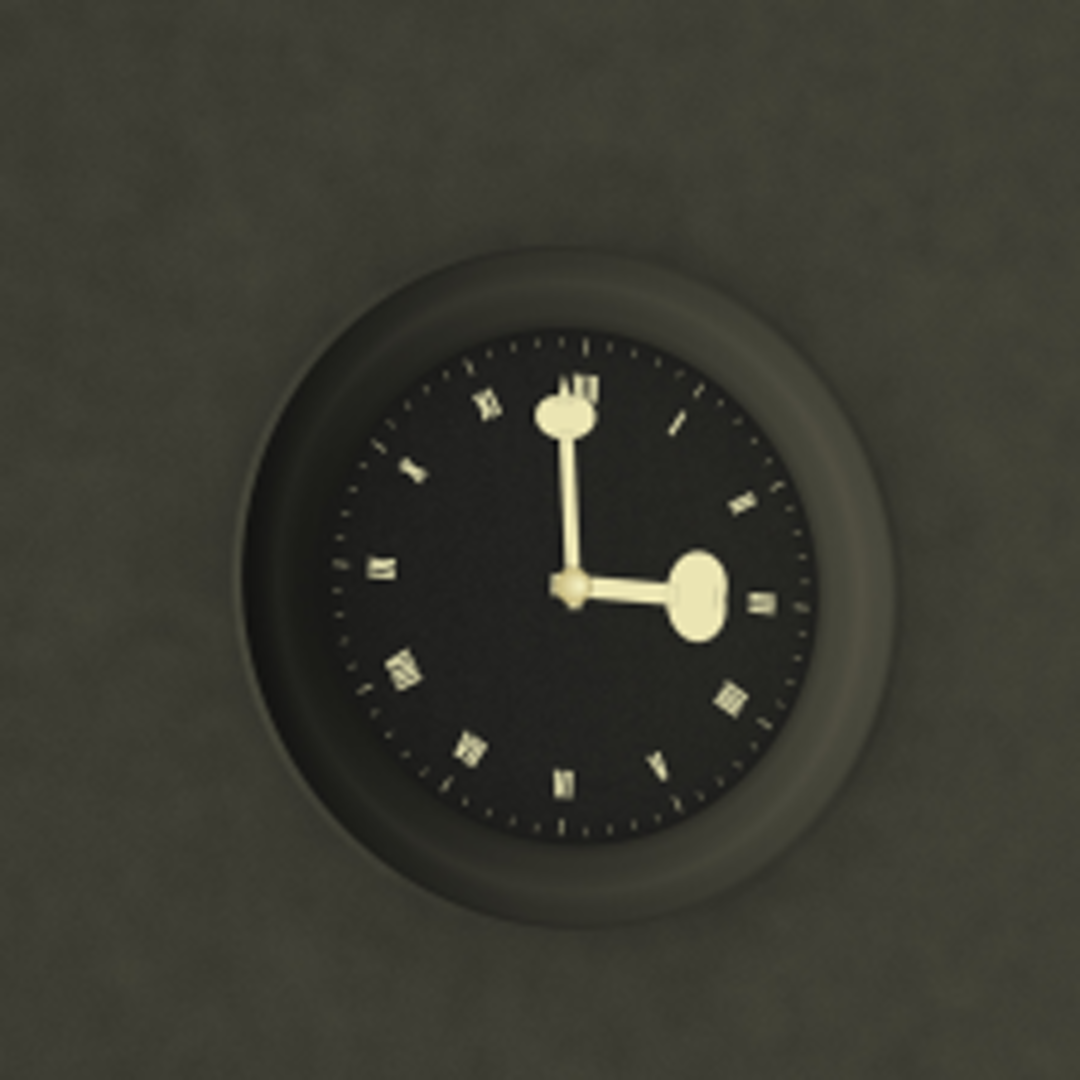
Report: **2:59**
